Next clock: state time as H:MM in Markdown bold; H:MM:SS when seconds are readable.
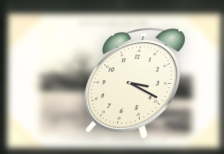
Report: **3:19**
